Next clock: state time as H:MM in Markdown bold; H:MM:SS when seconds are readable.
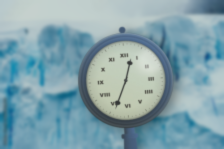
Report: **12:34**
